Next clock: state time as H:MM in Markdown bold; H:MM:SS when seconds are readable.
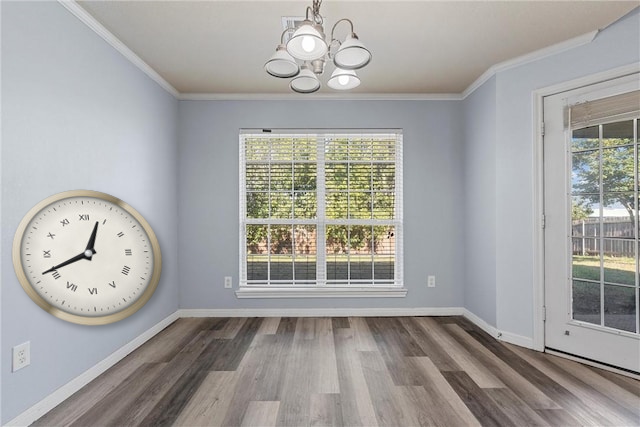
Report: **12:41**
